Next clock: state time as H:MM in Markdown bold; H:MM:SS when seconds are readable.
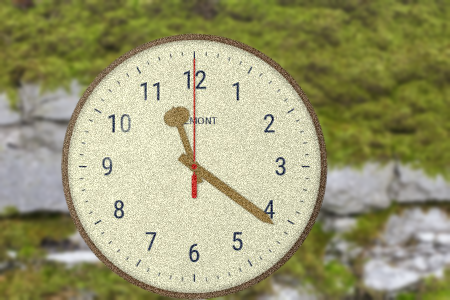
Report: **11:21:00**
